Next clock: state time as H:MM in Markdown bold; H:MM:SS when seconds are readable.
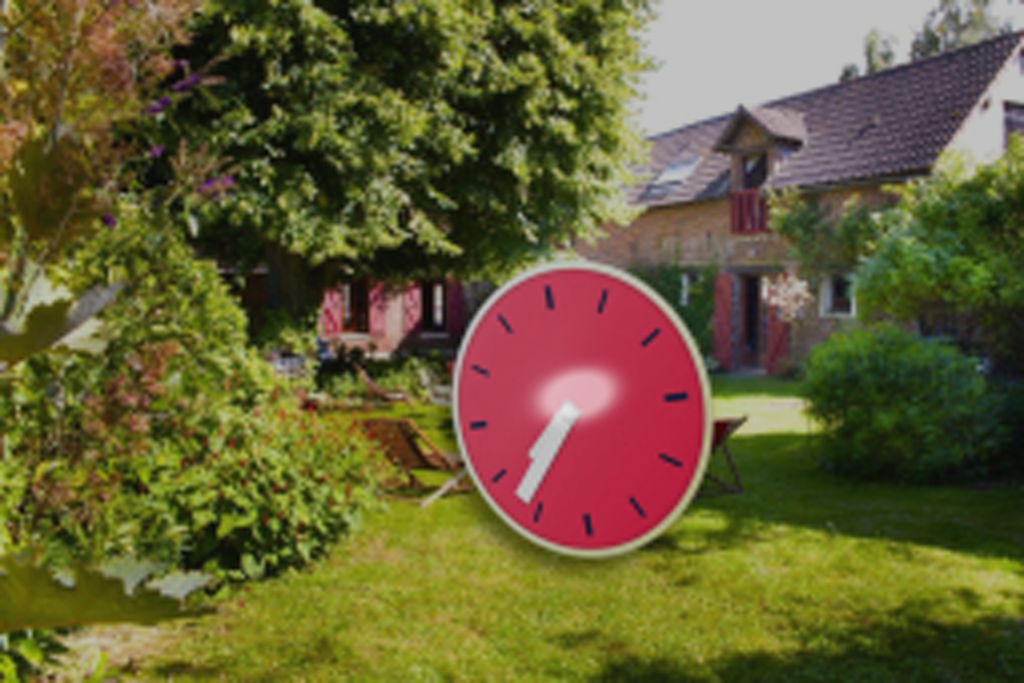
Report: **7:37**
